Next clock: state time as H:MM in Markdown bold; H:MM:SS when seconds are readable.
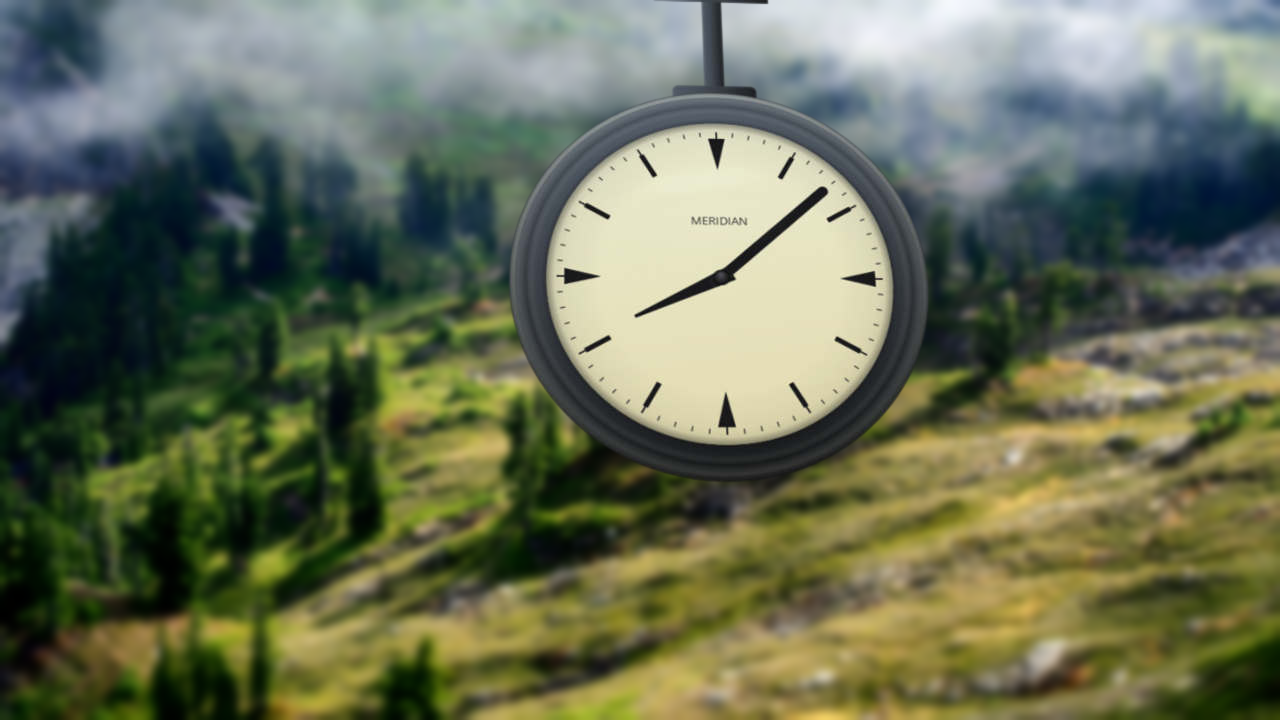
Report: **8:08**
